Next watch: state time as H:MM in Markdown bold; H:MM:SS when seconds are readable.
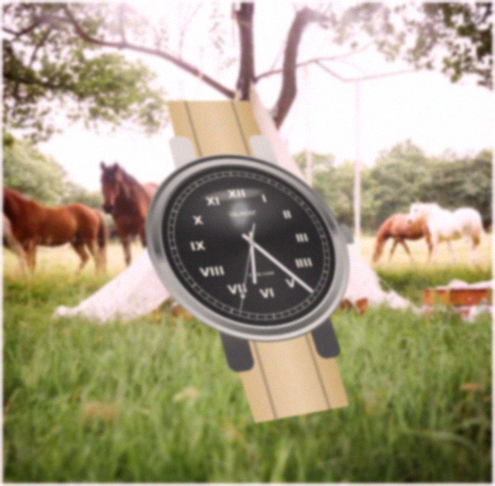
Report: **6:23:34**
